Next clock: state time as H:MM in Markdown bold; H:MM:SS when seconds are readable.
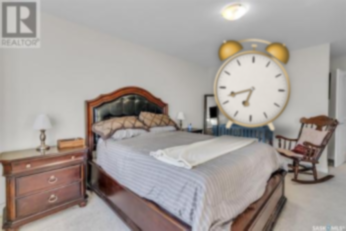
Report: **6:42**
